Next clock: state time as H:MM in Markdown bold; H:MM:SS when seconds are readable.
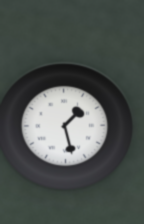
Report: **1:28**
